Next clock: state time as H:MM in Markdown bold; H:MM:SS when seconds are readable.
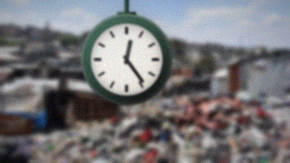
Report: **12:24**
